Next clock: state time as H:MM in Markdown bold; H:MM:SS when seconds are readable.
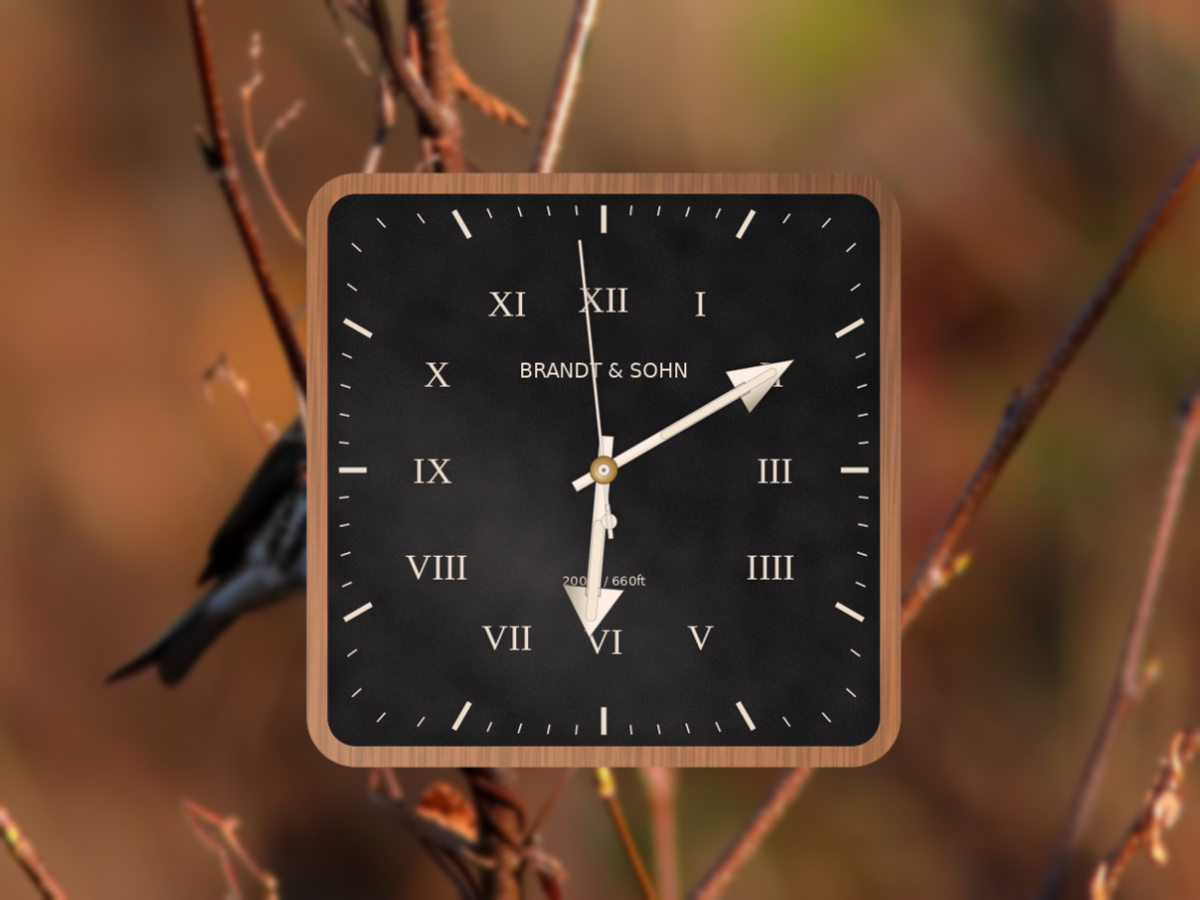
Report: **6:09:59**
